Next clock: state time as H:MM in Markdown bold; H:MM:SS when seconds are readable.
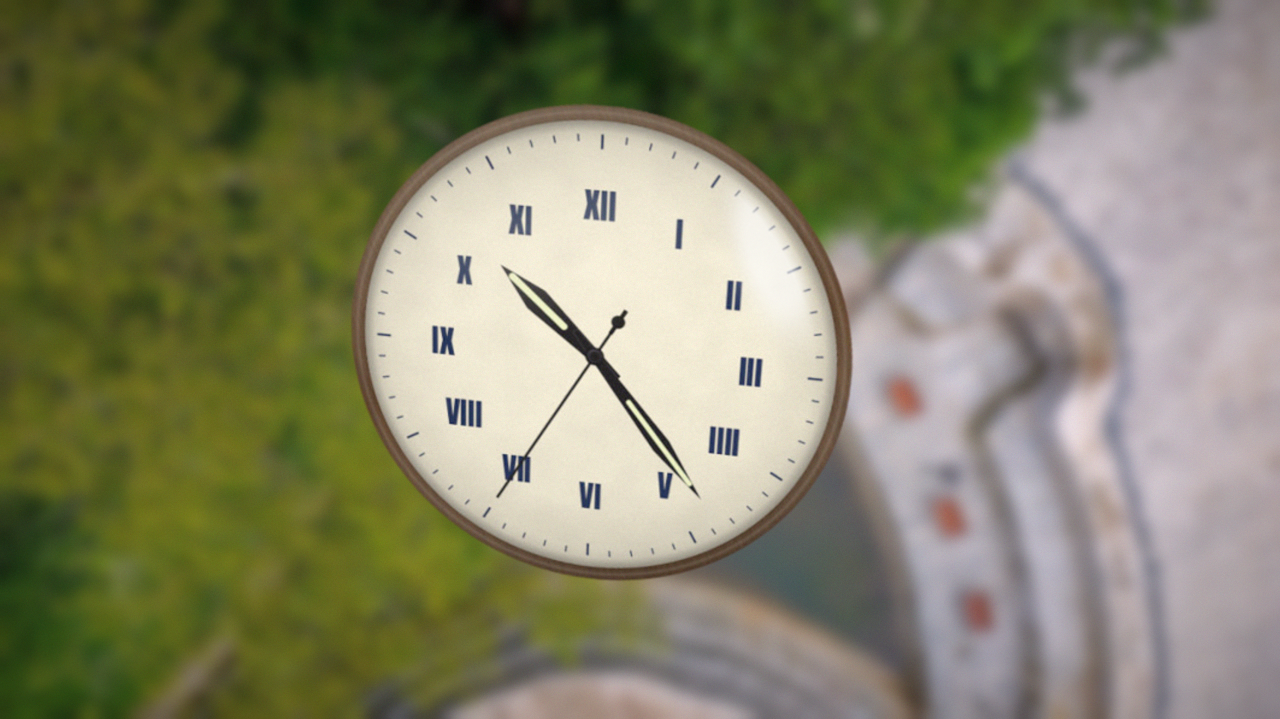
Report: **10:23:35**
